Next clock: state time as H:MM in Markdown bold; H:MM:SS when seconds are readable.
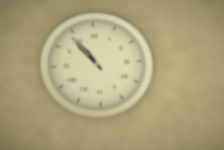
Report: **10:54**
